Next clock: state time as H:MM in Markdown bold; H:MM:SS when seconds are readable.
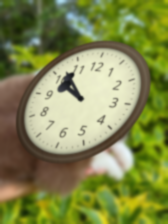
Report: **9:52**
